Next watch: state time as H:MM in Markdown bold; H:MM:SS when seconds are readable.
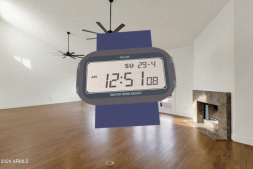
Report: **12:51:08**
